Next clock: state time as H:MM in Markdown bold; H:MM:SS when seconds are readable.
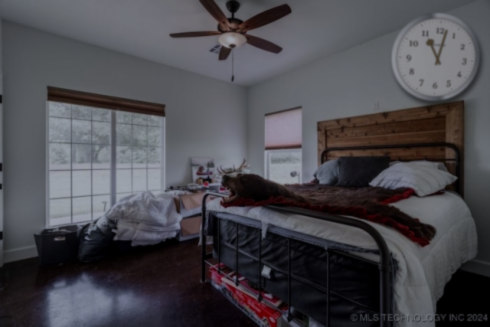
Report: **11:02**
